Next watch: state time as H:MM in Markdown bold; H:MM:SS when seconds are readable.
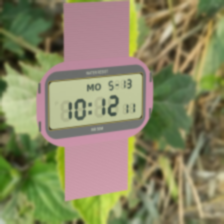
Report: **10:12:11**
